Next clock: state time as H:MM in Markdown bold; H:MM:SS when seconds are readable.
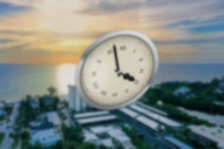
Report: **3:57**
